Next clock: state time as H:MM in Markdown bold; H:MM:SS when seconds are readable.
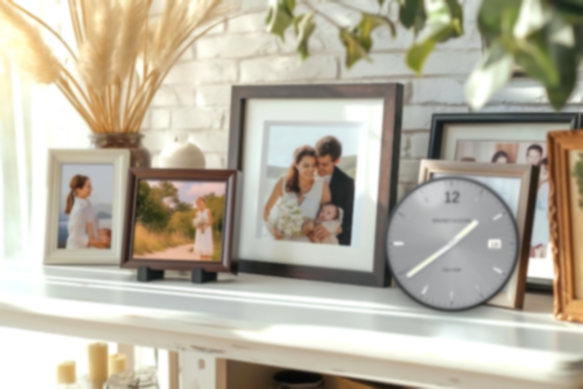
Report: **1:39**
